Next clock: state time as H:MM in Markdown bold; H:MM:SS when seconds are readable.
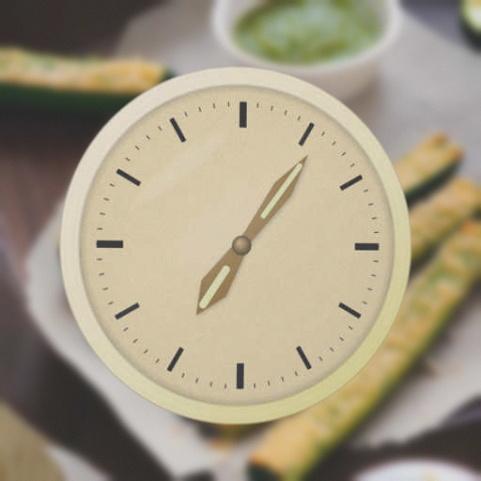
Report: **7:06**
